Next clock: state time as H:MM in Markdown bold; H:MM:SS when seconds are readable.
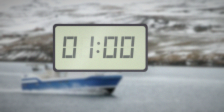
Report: **1:00**
